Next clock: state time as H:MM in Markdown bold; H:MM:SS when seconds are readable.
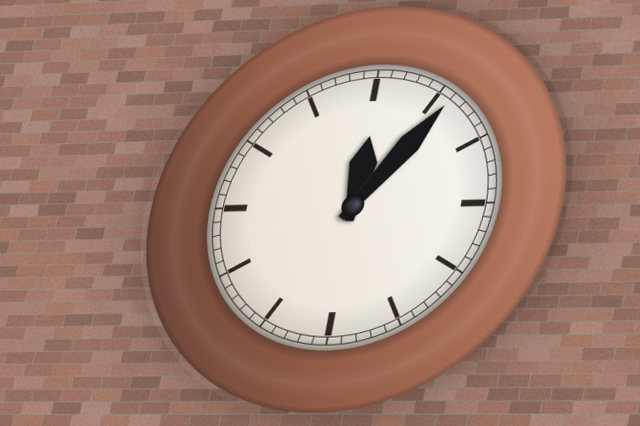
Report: **12:06**
